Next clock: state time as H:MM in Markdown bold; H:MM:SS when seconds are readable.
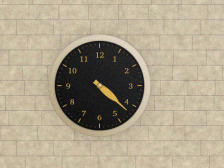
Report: **4:22**
